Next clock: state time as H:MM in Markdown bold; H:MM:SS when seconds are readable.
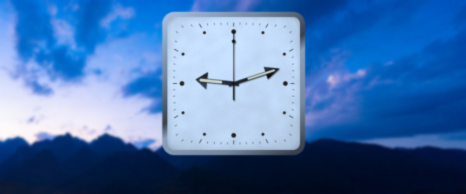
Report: **9:12:00**
